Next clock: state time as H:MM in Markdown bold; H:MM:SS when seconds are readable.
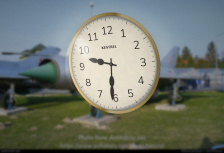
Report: **9:31**
